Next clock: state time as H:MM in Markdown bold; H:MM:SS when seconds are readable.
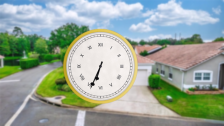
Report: **6:34**
